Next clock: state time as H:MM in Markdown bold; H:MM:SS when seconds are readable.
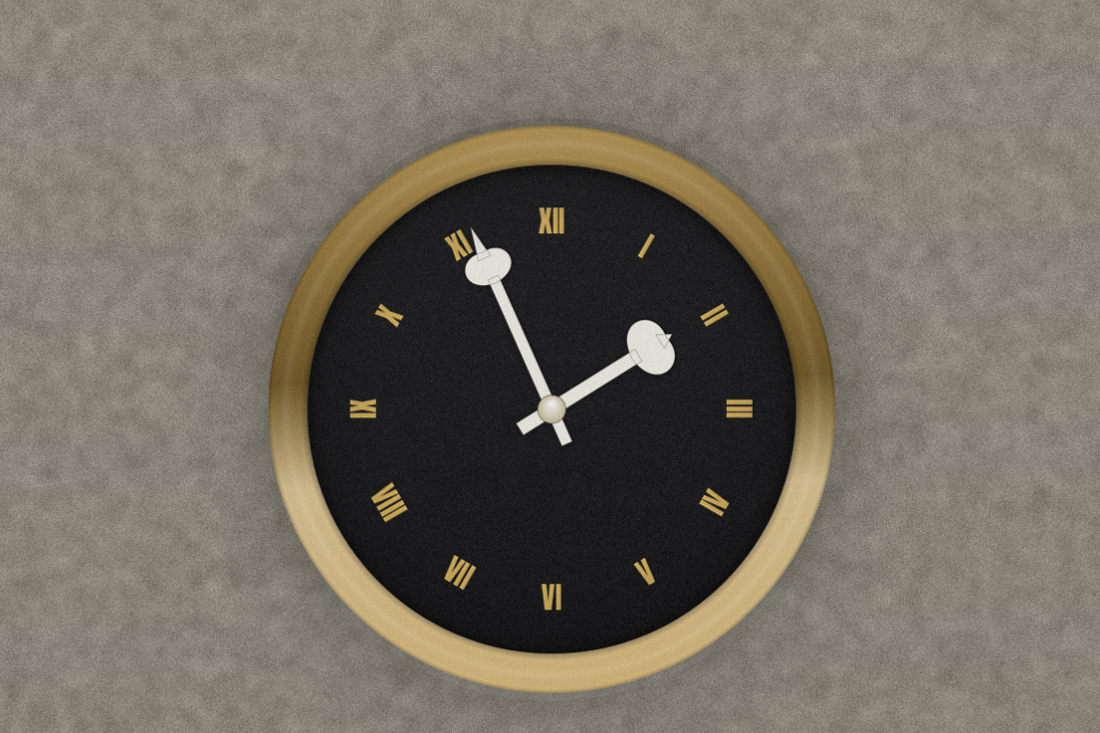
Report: **1:56**
